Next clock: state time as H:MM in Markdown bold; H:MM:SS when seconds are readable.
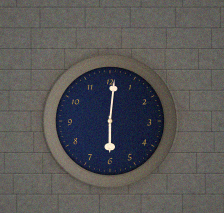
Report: **6:01**
